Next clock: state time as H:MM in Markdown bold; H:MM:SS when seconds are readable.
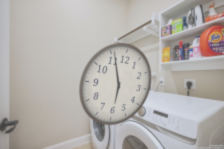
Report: **5:56**
